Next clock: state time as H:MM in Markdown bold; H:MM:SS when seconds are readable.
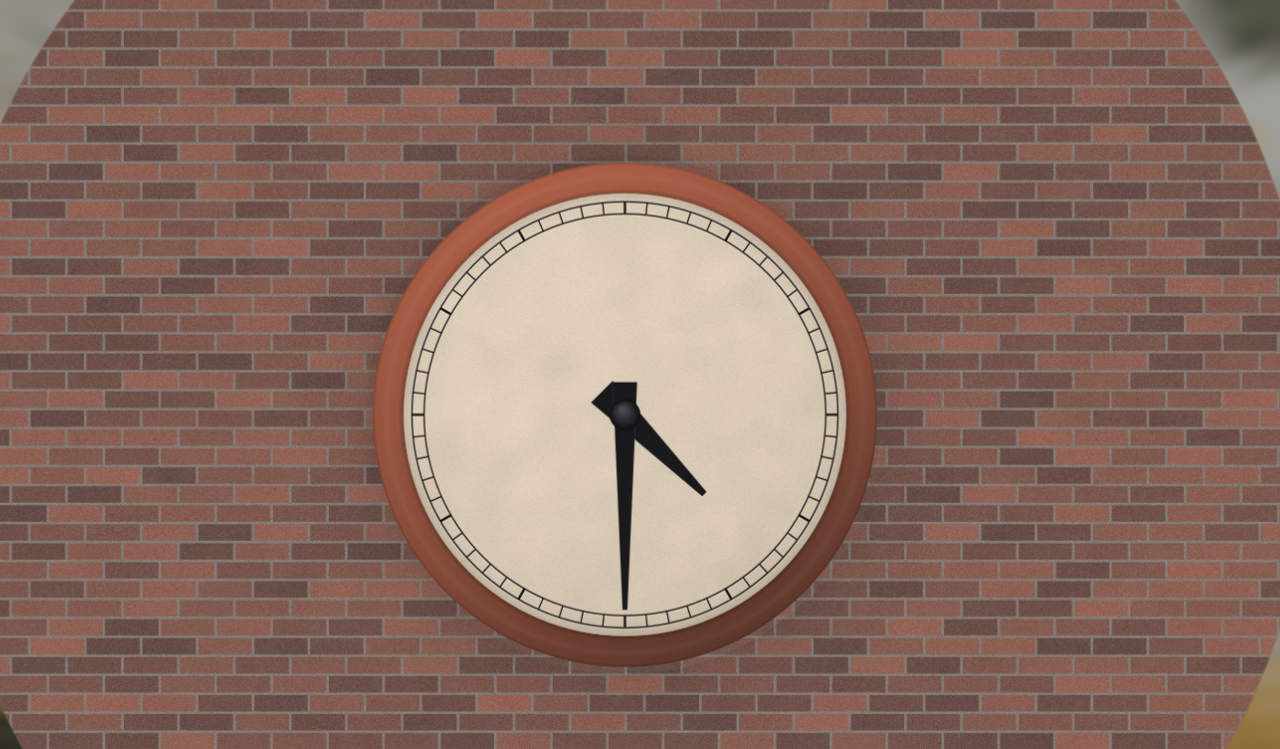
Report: **4:30**
